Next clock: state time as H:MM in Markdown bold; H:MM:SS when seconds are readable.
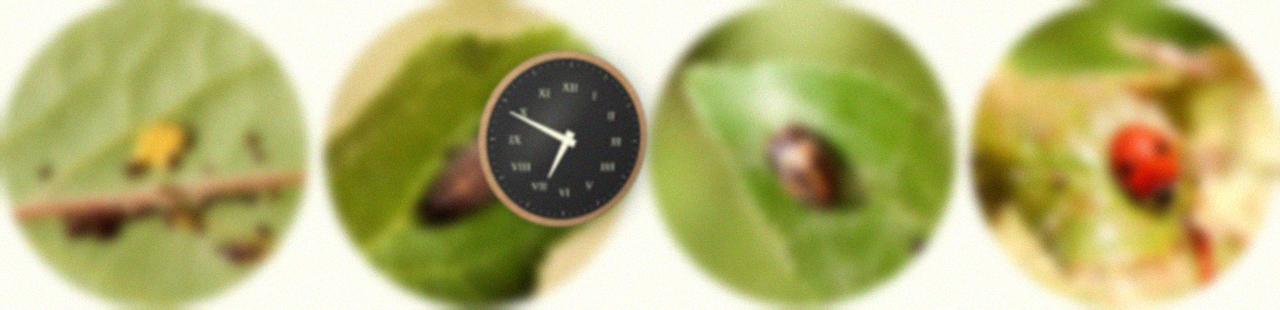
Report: **6:49**
